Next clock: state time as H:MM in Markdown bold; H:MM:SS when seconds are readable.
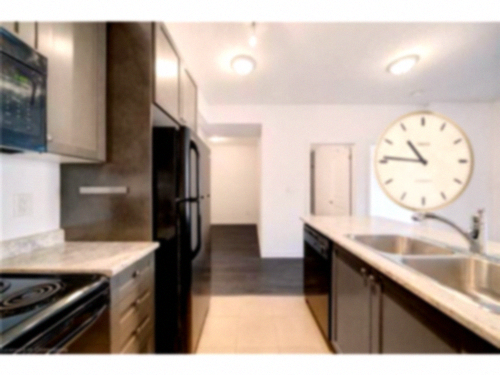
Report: **10:46**
